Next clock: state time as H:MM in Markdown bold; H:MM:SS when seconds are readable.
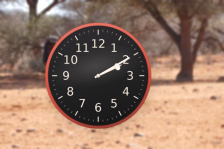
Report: **2:10**
